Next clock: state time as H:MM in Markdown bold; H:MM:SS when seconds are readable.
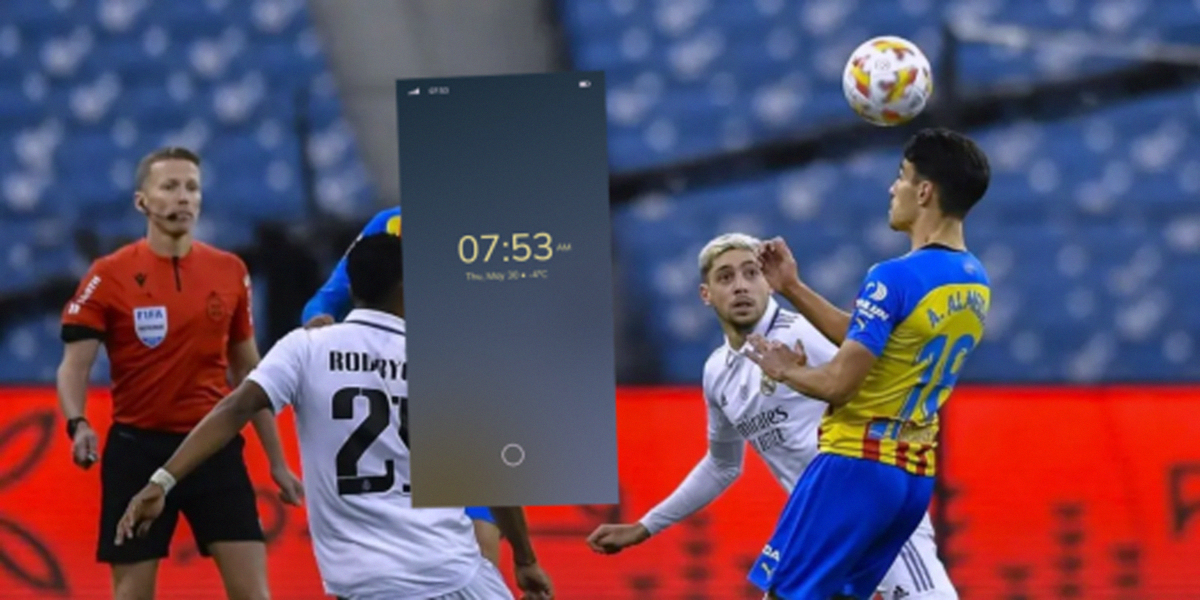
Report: **7:53**
